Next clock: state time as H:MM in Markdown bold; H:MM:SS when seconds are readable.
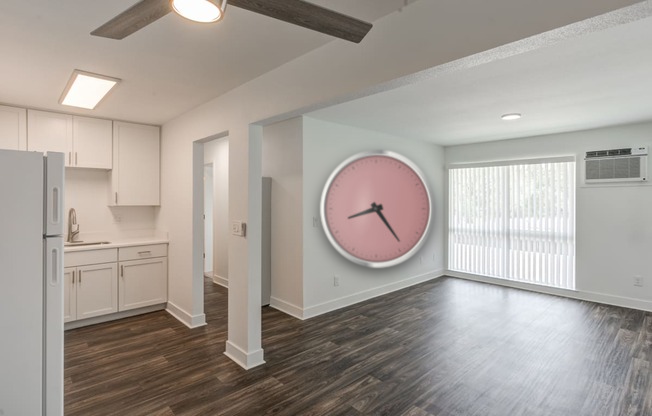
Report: **8:24**
